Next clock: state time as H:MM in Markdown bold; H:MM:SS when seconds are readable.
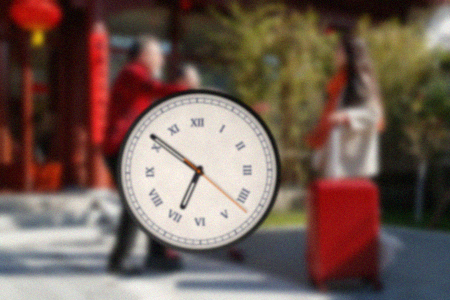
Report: **6:51:22**
